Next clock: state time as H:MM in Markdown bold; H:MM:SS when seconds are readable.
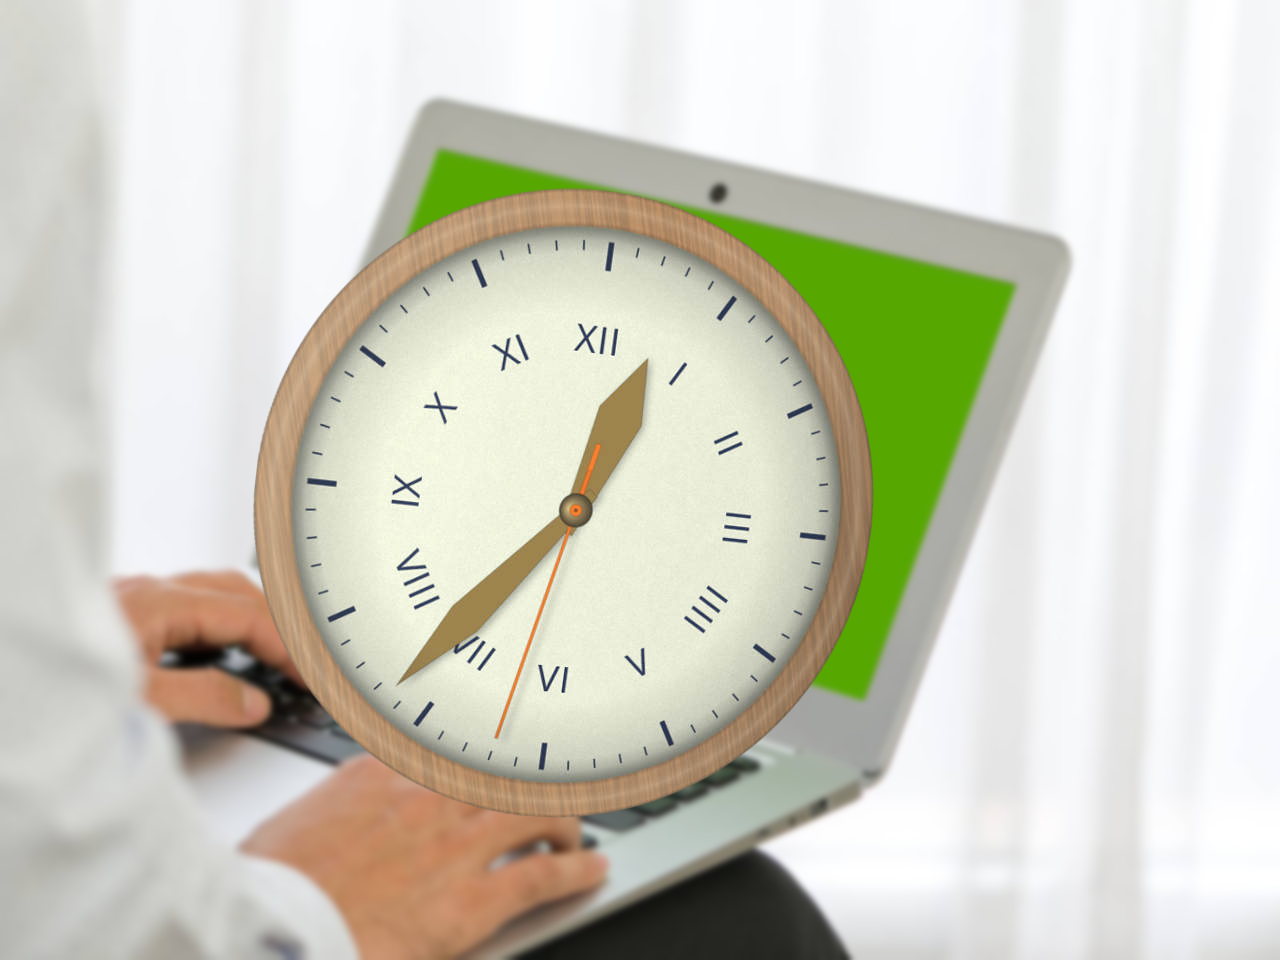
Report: **12:36:32**
